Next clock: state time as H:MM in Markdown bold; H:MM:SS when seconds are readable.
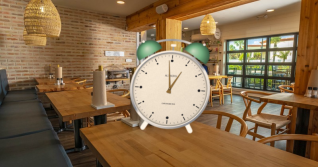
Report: **12:59**
